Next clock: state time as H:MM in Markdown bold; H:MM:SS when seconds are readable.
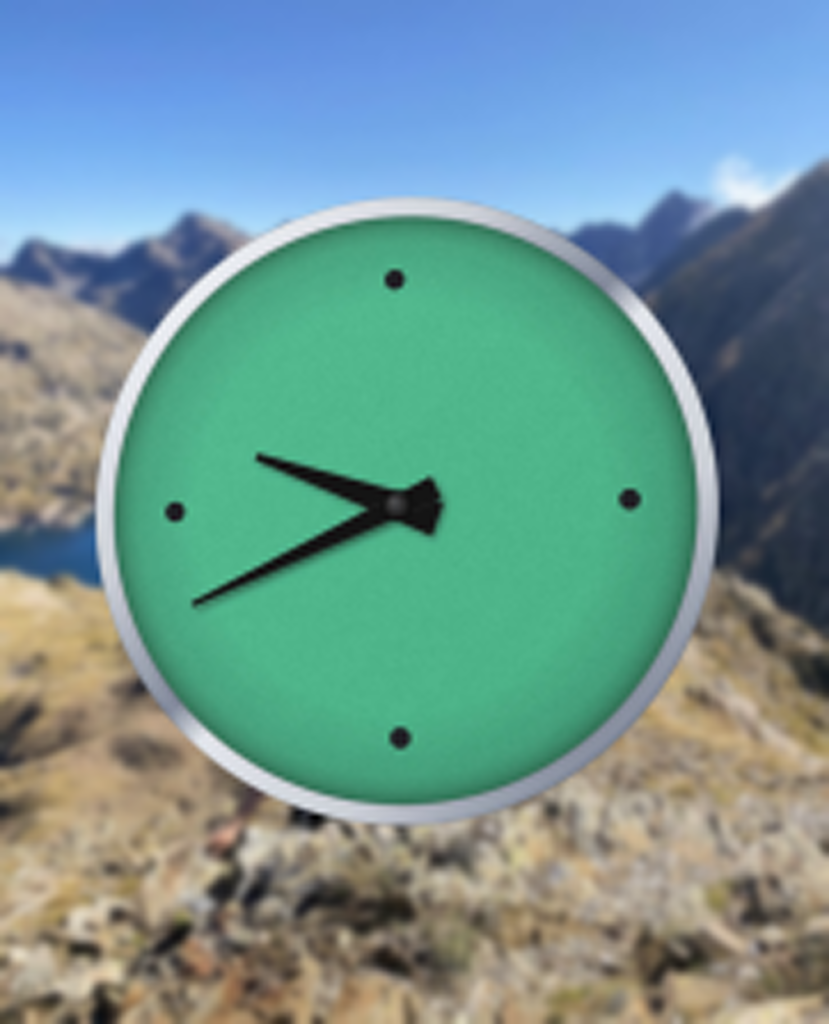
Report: **9:41**
